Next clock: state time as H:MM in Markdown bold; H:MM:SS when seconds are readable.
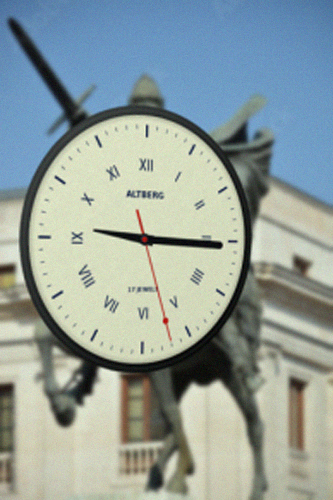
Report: **9:15:27**
